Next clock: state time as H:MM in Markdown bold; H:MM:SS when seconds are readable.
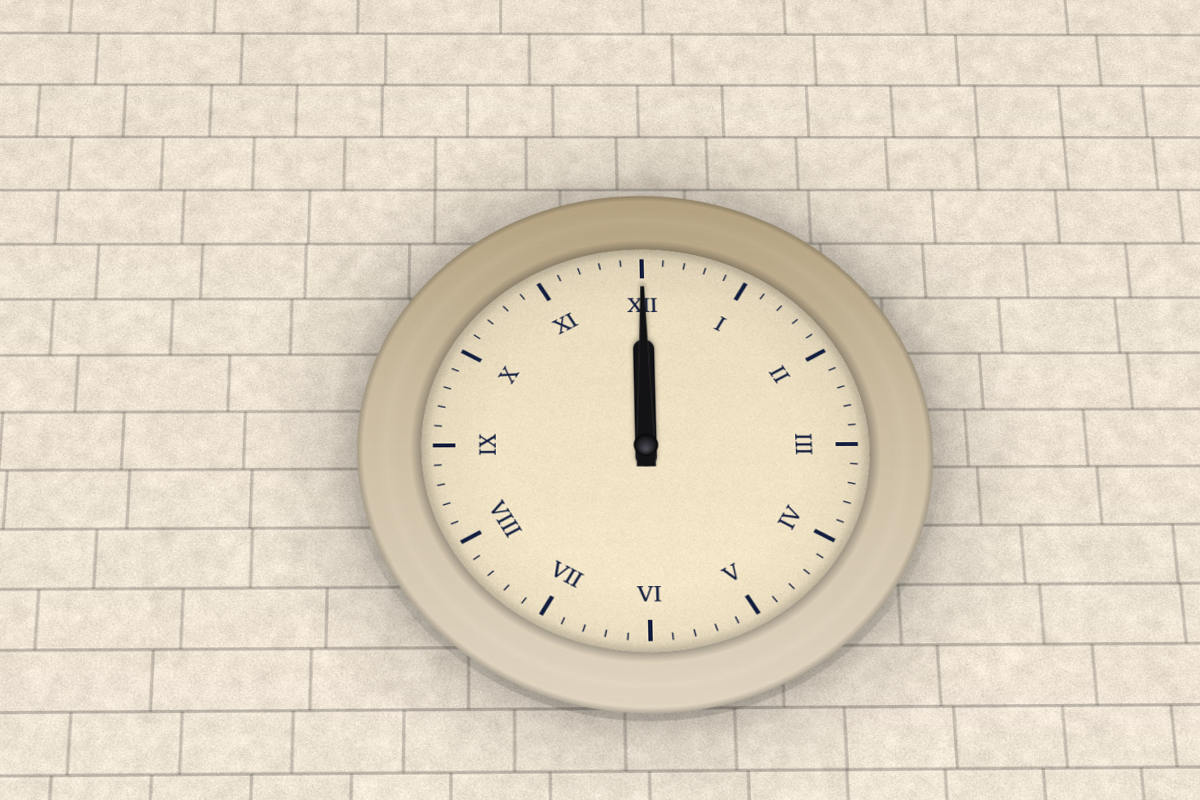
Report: **12:00**
